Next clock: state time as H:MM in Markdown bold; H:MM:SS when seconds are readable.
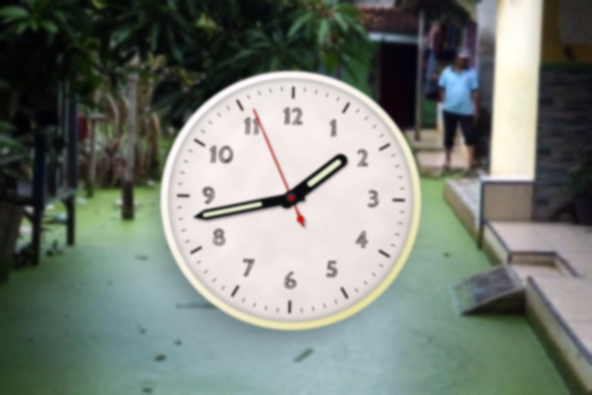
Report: **1:42:56**
